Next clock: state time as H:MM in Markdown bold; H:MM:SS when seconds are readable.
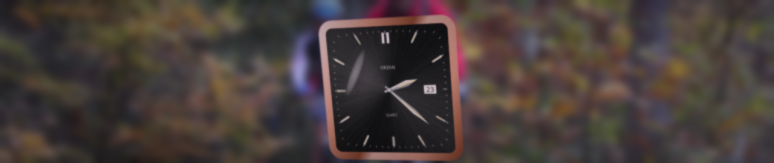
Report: **2:22**
